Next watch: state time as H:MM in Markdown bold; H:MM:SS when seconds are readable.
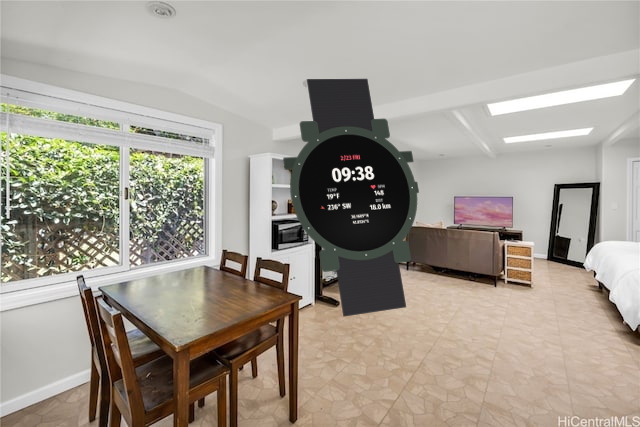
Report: **9:38**
